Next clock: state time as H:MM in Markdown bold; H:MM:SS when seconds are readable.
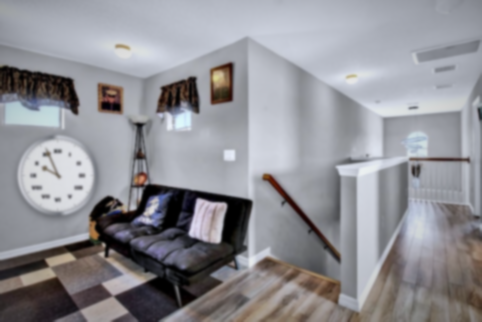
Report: **9:56**
